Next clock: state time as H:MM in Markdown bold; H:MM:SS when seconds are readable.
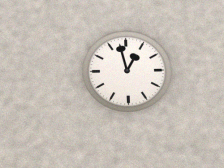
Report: **12:58**
